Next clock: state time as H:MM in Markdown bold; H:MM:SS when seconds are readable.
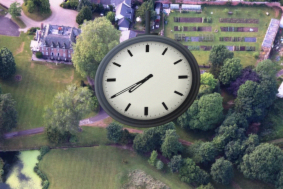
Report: **7:40**
